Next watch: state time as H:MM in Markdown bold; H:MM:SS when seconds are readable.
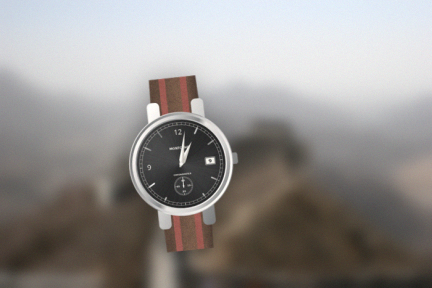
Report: **1:02**
